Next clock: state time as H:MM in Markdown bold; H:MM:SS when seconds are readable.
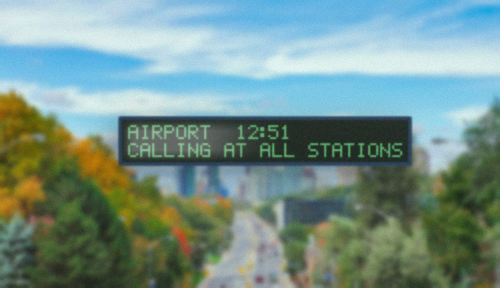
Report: **12:51**
